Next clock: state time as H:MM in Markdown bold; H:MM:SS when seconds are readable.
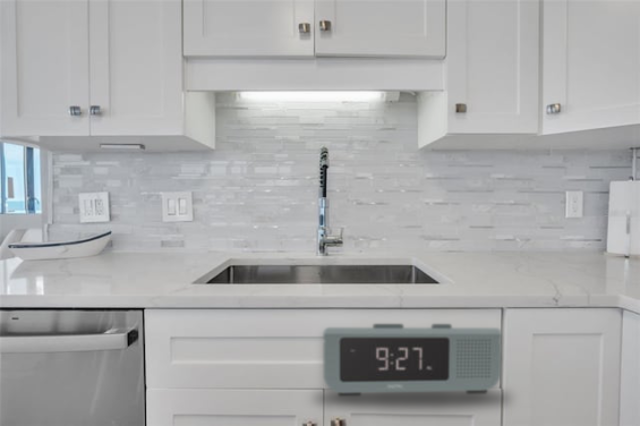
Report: **9:27**
